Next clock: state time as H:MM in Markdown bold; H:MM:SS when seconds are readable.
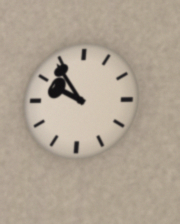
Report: **9:54**
